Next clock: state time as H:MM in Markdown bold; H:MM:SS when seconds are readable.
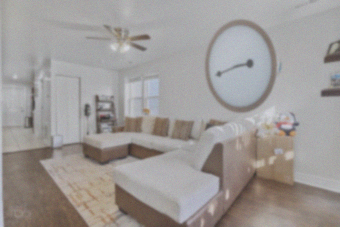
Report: **2:42**
